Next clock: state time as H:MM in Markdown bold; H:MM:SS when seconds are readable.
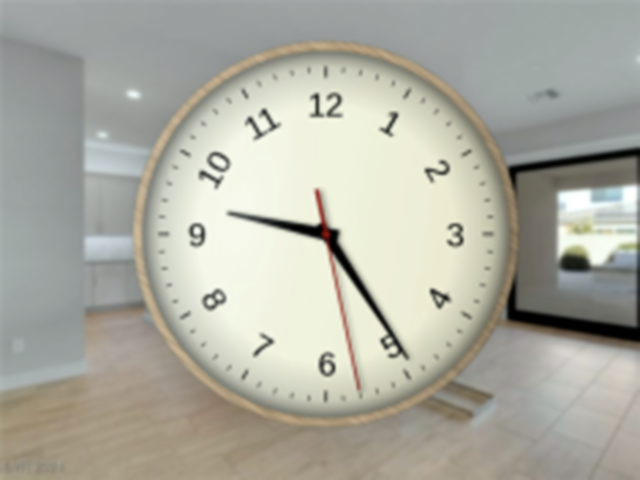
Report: **9:24:28**
